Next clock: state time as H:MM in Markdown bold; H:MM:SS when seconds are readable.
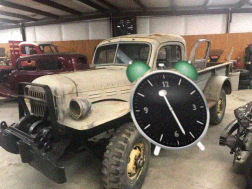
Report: **11:27**
